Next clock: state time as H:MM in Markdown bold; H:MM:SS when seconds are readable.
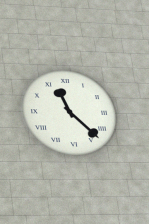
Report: **11:23**
